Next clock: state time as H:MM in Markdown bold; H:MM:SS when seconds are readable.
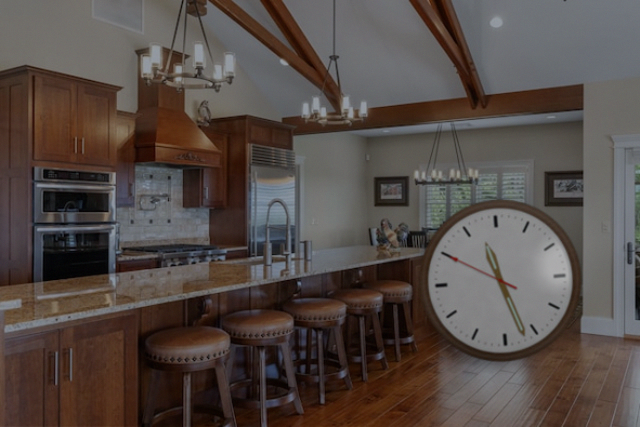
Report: **11:26:50**
